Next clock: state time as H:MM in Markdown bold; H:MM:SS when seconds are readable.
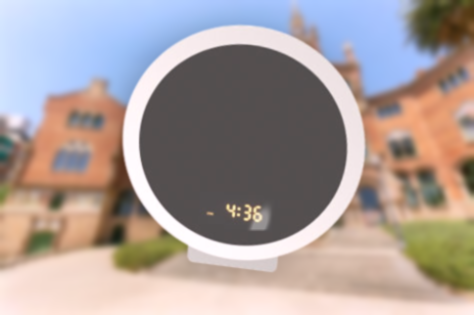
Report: **4:36**
